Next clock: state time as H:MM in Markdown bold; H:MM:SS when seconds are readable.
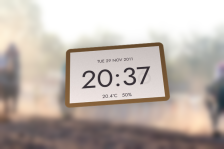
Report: **20:37**
